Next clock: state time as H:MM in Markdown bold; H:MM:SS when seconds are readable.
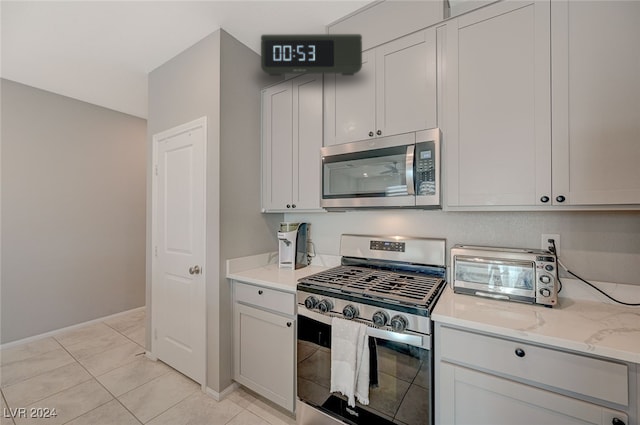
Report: **0:53**
